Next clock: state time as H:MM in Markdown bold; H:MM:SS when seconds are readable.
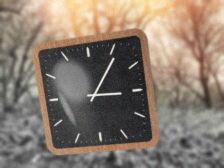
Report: **3:06**
